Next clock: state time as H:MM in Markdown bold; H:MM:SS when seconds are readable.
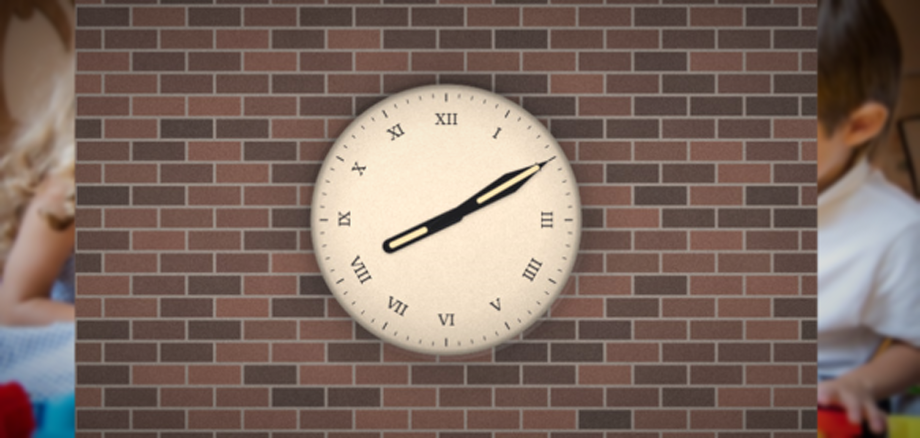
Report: **8:10**
